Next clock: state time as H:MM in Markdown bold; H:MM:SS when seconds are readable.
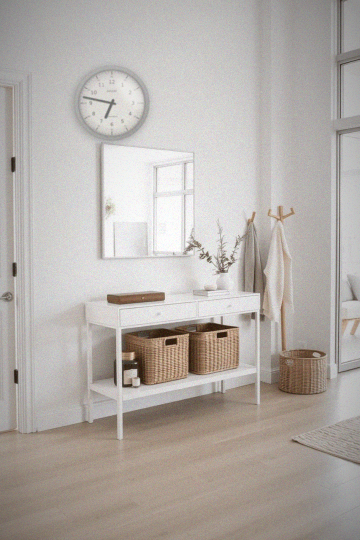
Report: **6:47**
